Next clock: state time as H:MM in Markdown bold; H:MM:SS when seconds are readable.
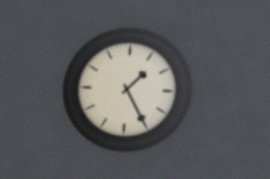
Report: **1:25**
